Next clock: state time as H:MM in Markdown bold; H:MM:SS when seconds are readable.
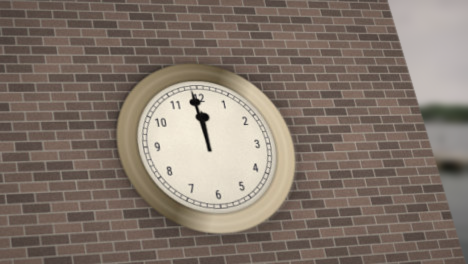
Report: **11:59**
